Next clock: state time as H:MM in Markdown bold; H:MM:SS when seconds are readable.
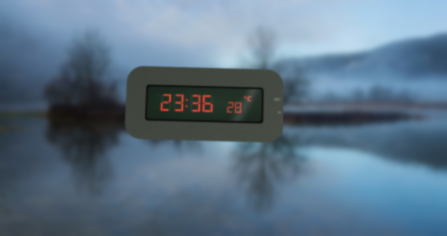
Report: **23:36**
